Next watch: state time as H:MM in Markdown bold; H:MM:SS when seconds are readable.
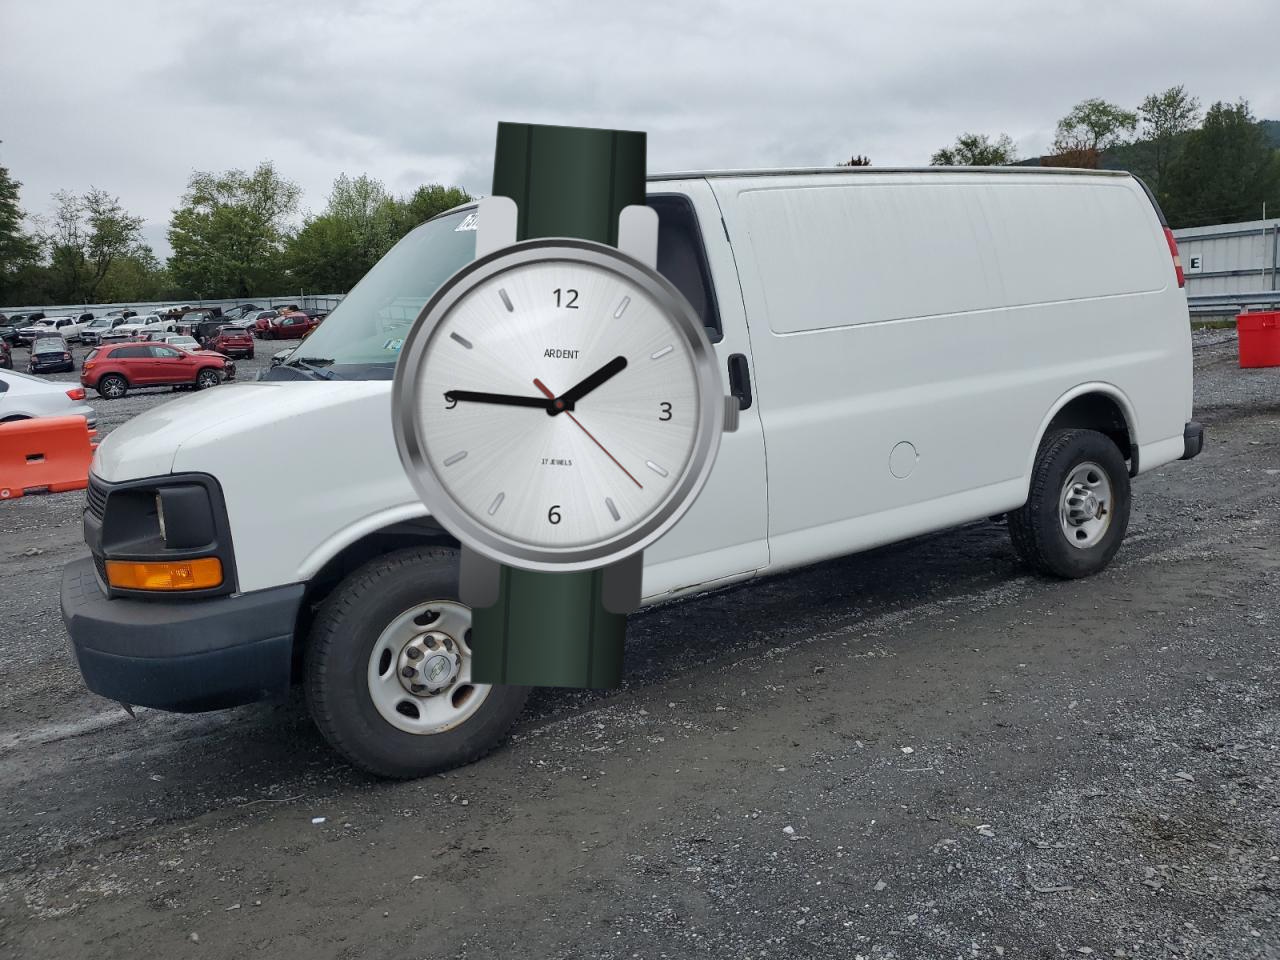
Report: **1:45:22**
